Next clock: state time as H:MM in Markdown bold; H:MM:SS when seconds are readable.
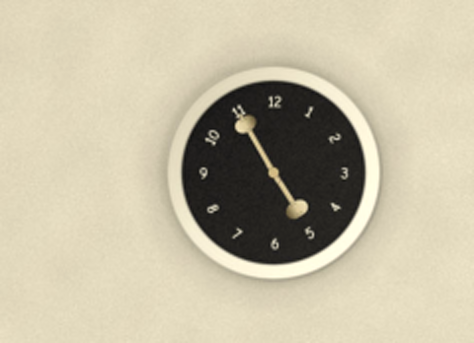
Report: **4:55**
